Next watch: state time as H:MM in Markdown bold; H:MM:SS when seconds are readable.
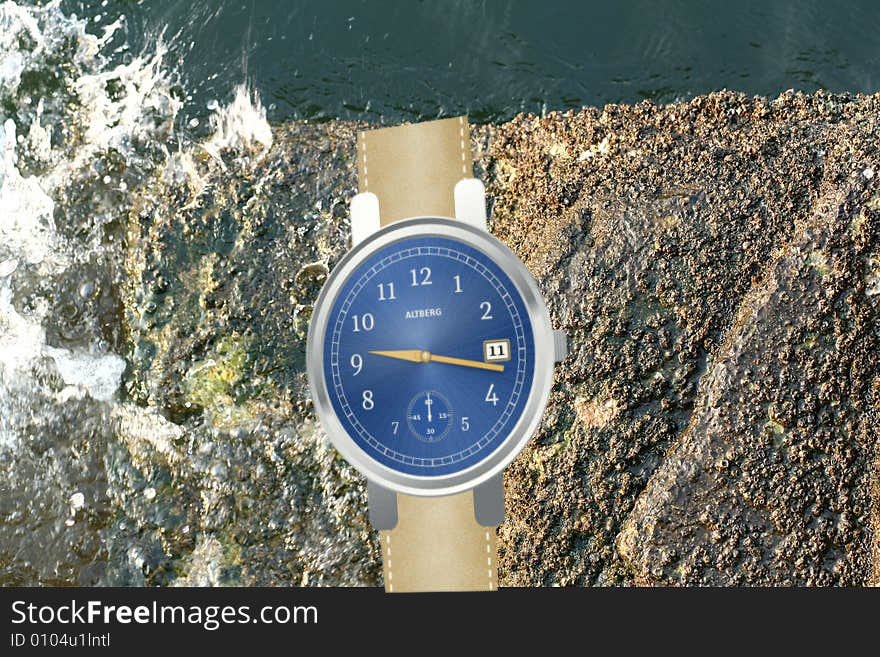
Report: **9:17**
